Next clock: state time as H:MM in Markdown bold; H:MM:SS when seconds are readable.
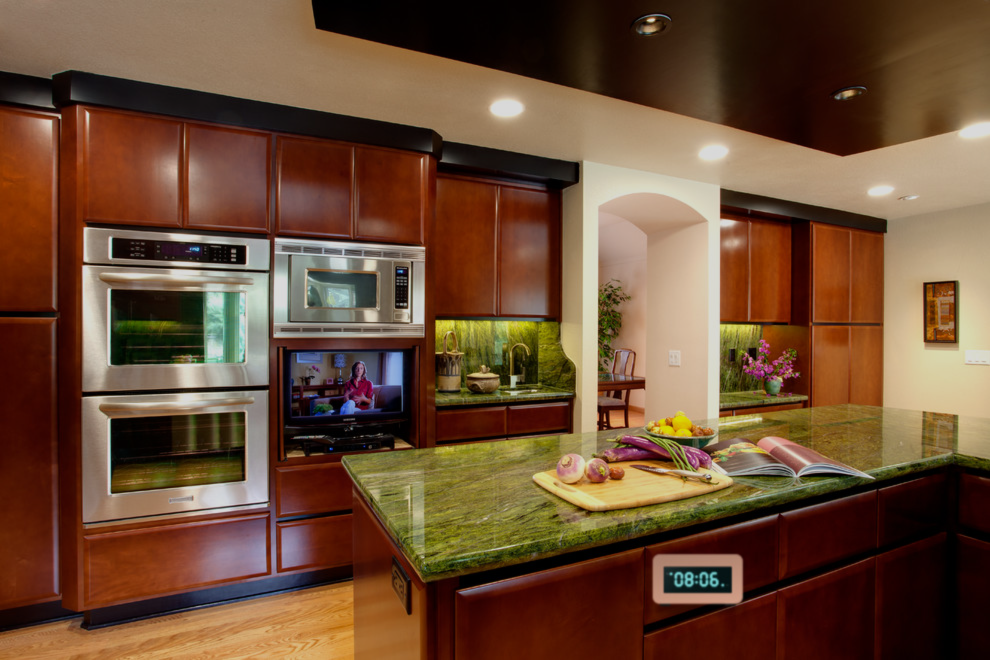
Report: **8:06**
